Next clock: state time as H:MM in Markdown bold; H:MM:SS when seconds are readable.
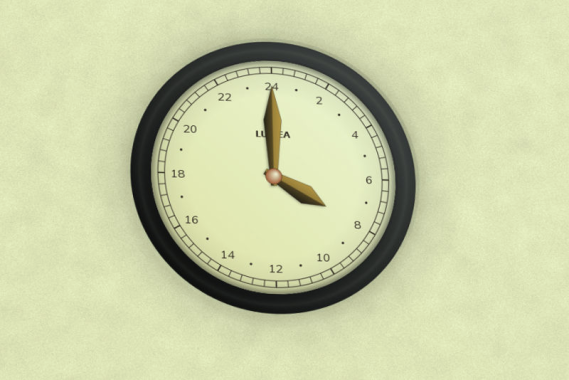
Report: **8:00**
